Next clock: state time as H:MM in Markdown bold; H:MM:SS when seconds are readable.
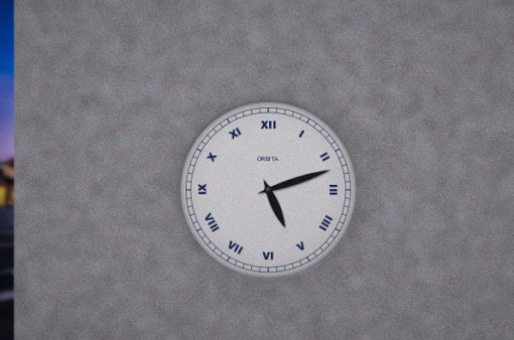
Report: **5:12**
